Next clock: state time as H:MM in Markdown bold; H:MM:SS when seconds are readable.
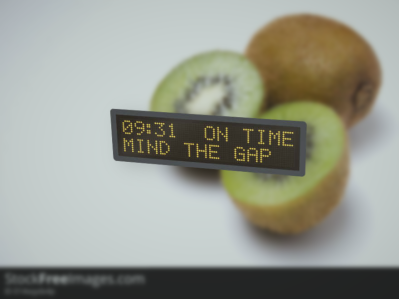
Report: **9:31**
